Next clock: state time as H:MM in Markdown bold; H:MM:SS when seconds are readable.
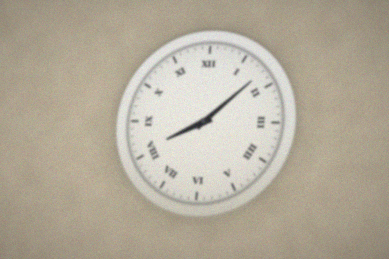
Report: **8:08**
